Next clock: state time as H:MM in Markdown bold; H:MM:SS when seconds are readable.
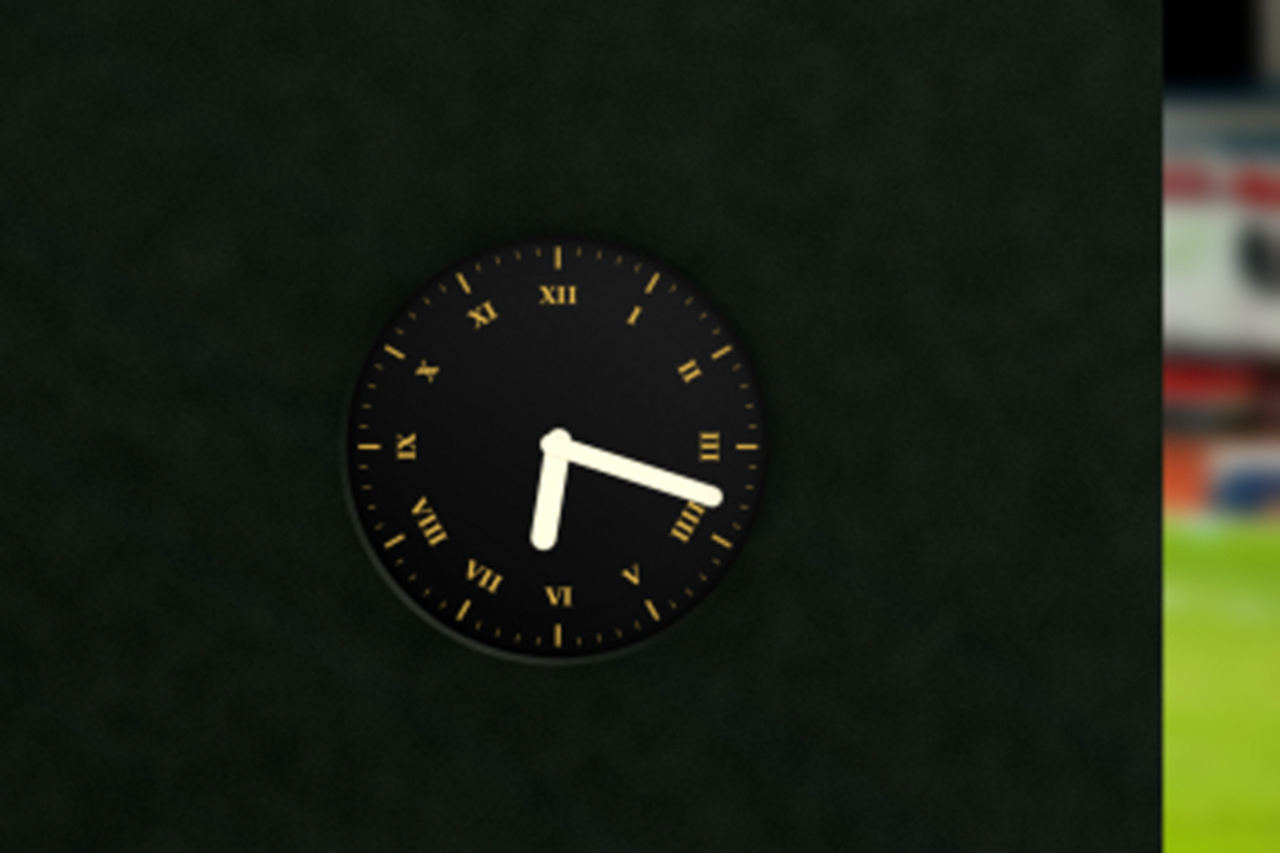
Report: **6:18**
